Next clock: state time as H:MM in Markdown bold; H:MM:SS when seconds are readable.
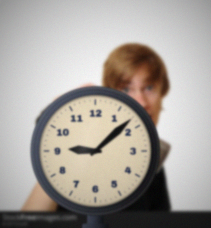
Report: **9:08**
